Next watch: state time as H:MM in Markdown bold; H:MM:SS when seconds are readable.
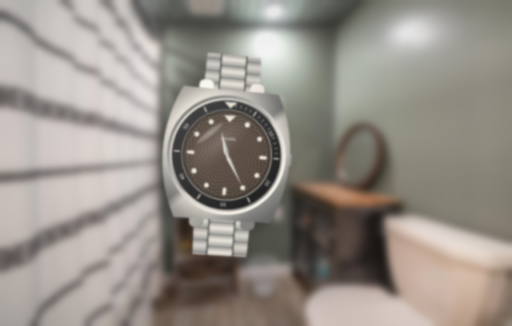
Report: **11:25**
